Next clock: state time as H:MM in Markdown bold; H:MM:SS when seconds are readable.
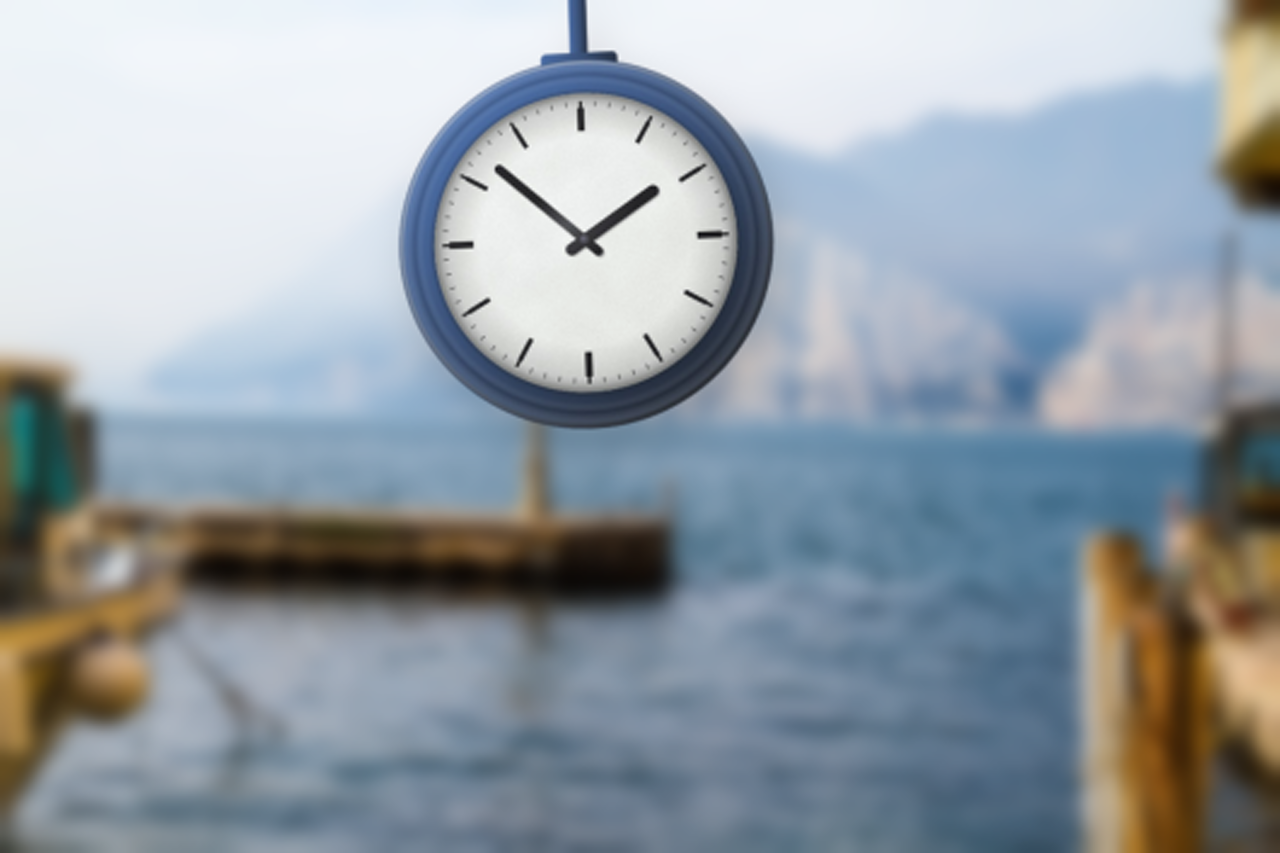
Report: **1:52**
